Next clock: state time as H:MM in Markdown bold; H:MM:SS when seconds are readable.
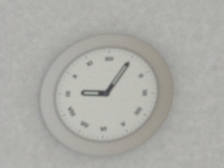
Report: **9:05**
